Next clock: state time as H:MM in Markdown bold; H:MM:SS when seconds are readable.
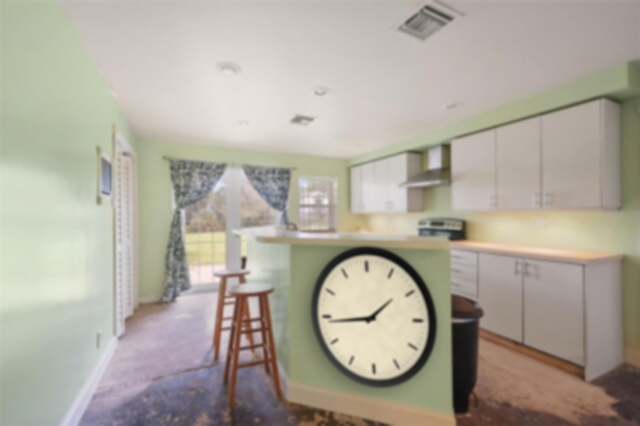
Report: **1:44**
